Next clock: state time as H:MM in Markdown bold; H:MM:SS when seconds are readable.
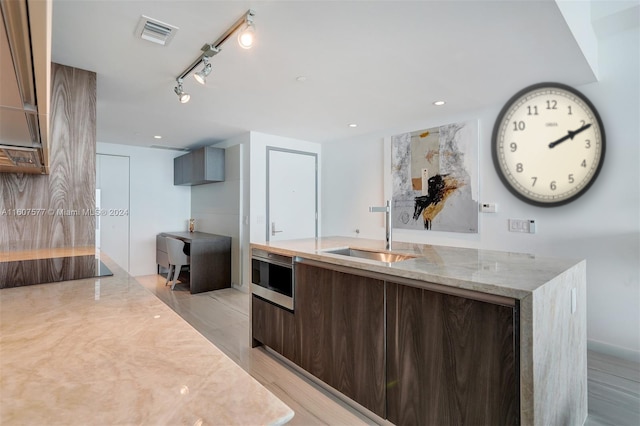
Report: **2:11**
